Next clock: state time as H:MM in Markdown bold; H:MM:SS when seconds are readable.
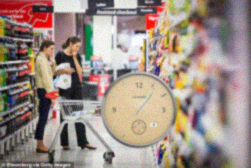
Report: **1:06**
